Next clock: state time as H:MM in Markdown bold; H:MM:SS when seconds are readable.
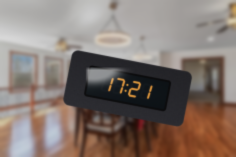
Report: **17:21**
